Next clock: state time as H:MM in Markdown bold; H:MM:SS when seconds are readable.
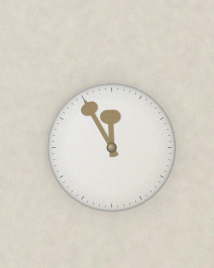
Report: **11:55**
